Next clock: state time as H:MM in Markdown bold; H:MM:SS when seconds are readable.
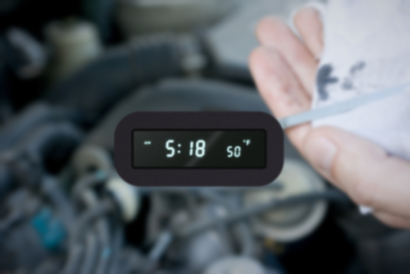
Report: **5:18**
